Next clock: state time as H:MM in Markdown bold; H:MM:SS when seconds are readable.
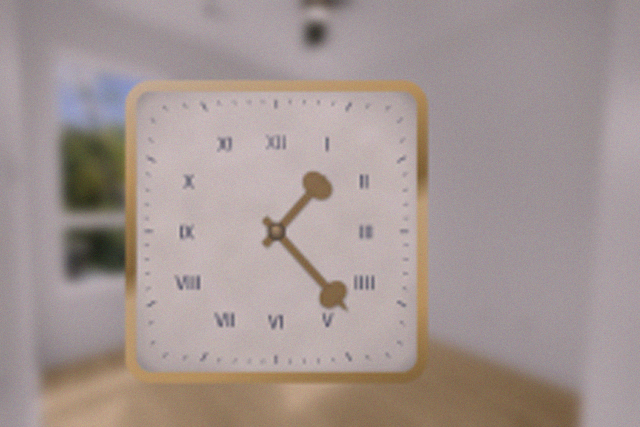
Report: **1:23**
